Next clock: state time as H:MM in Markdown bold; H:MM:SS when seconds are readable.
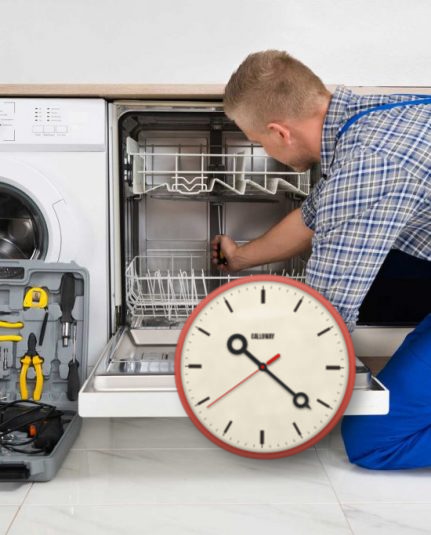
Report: **10:21:39**
